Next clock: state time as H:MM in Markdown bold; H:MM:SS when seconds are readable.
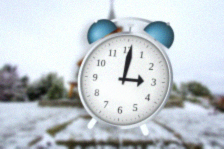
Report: **3:01**
